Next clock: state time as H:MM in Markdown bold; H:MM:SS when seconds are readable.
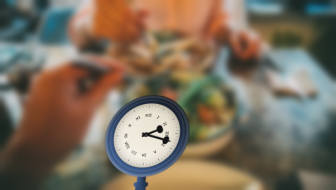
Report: **2:18**
